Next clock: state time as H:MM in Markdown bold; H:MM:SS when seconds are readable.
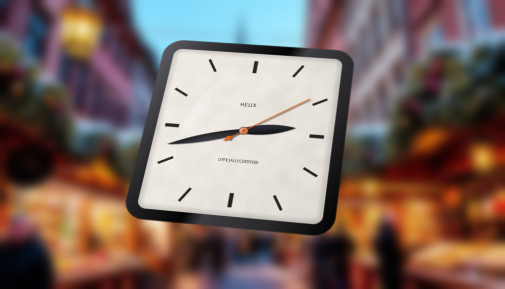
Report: **2:42:09**
